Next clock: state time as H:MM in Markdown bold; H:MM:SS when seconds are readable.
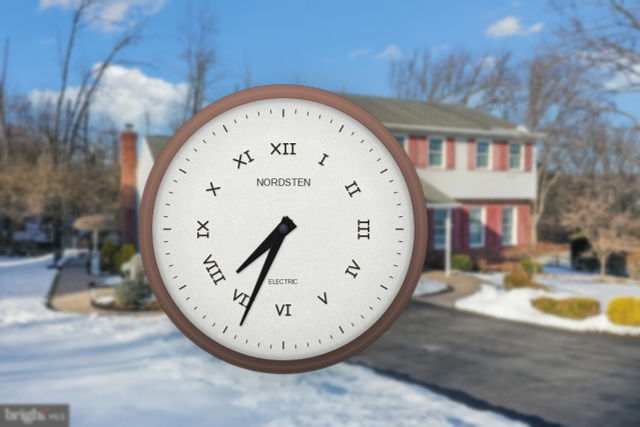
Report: **7:34**
